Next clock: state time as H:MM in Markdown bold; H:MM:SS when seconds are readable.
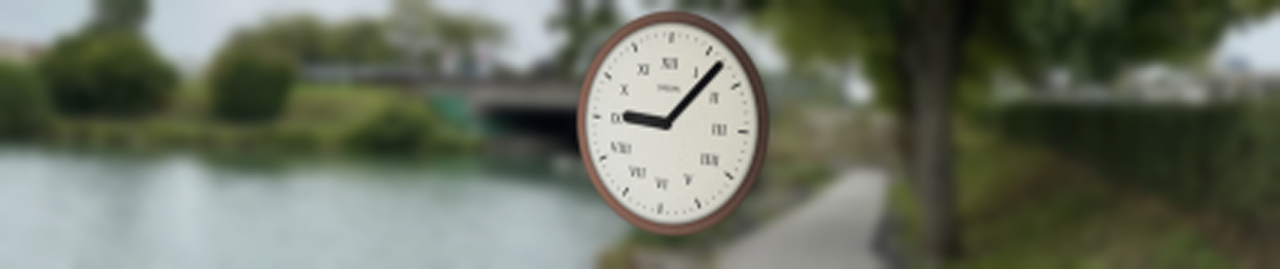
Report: **9:07**
